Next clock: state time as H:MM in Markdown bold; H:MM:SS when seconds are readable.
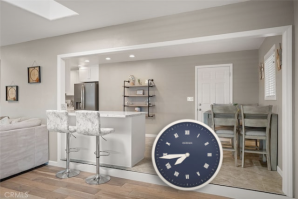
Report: **7:44**
